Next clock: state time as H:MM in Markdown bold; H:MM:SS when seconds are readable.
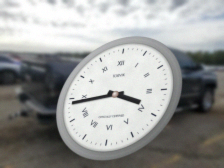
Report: **3:44**
